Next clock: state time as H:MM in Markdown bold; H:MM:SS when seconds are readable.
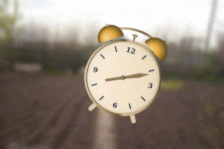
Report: **8:11**
